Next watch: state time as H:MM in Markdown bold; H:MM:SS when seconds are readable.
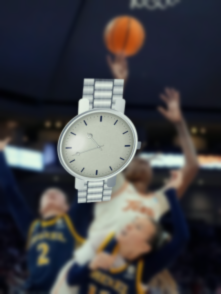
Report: **10:42**
